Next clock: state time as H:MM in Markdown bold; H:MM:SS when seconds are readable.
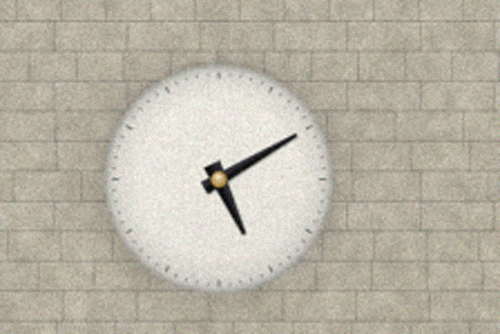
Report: **5:10**
